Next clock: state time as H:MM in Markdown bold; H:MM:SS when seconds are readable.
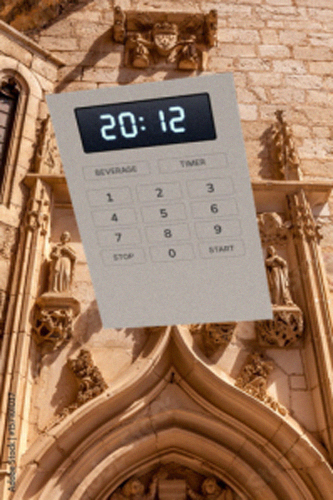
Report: **20:12**
